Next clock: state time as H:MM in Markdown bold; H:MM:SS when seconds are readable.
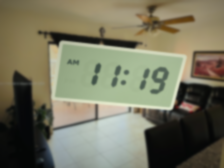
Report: **11:19**
